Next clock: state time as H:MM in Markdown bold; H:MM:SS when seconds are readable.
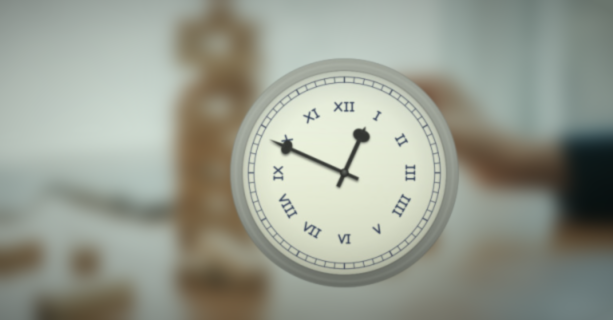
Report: **12:49**
